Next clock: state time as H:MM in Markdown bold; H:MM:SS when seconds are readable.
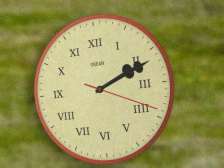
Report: **2:11:19**
